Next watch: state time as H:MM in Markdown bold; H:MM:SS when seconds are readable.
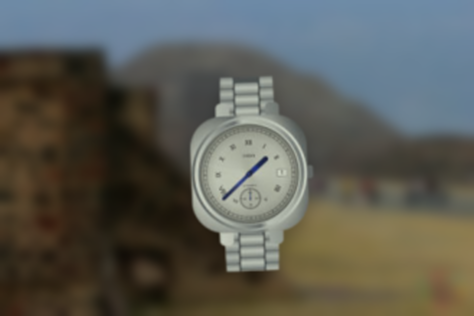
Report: **1:38**
